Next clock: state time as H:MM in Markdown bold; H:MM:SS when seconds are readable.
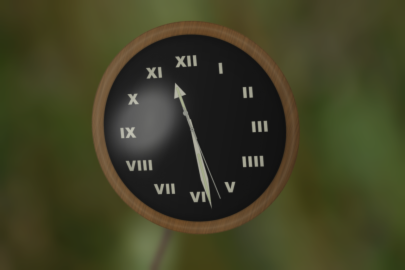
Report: **11:28:27**
